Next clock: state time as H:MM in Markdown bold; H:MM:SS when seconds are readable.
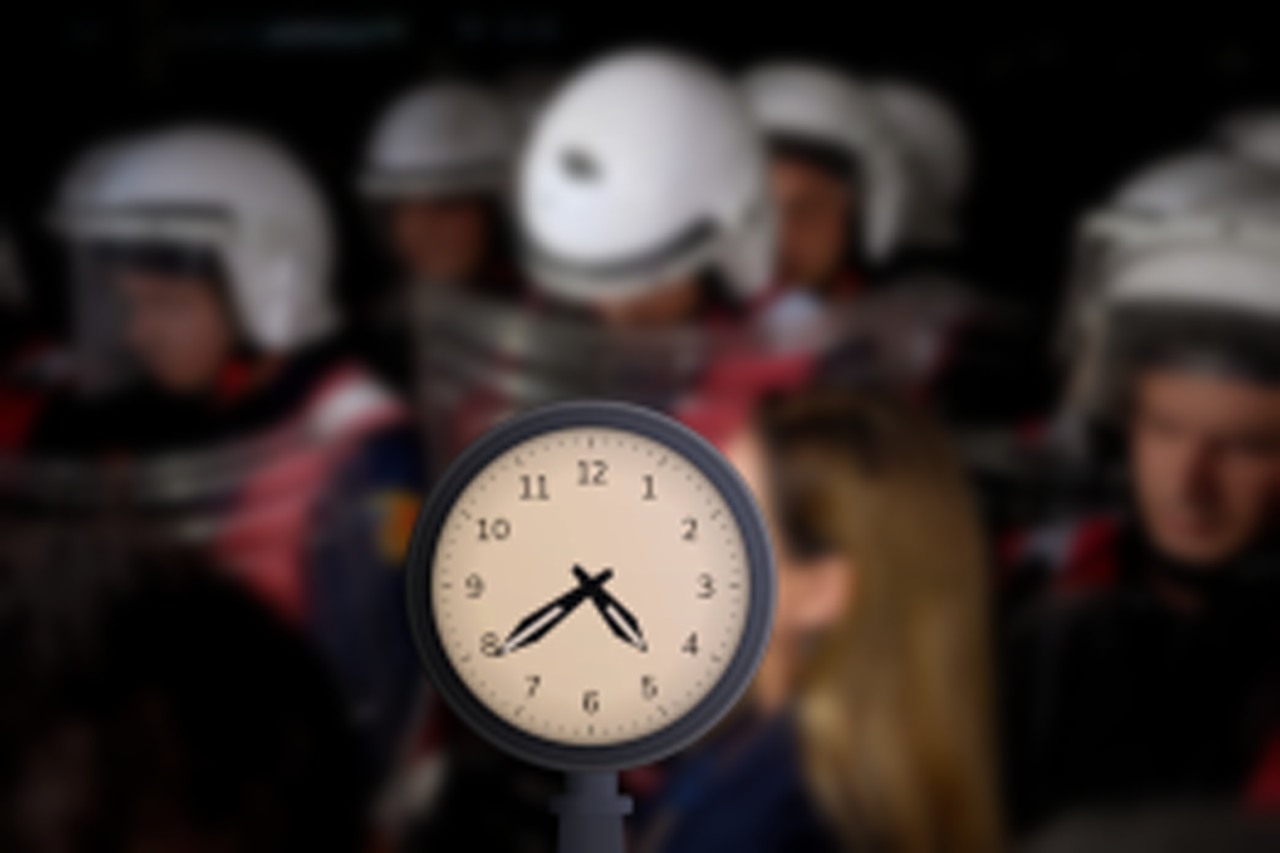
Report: **4:39**
